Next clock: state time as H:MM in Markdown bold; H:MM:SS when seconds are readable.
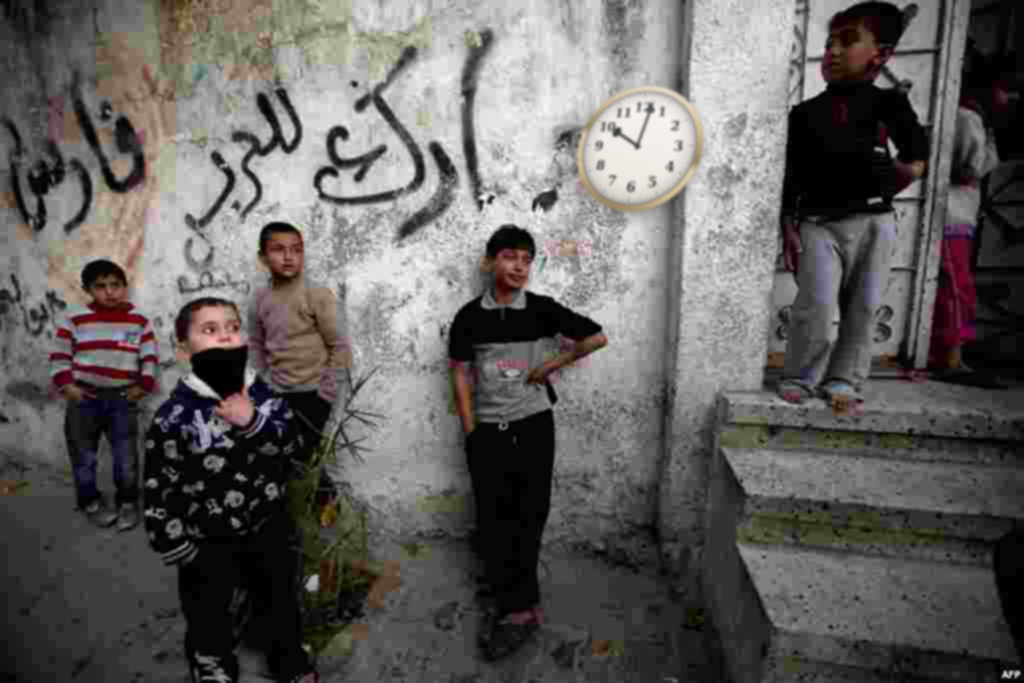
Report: **10:02**
